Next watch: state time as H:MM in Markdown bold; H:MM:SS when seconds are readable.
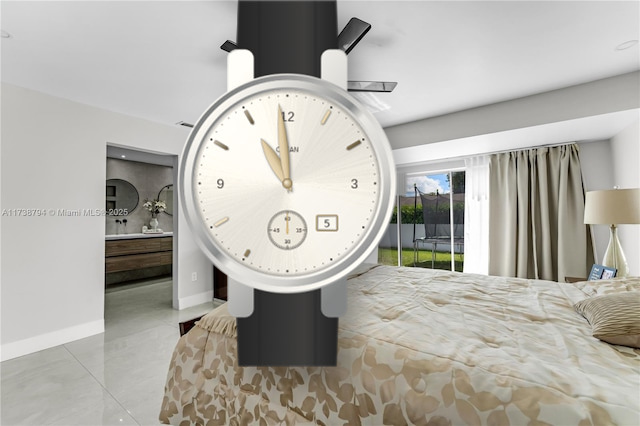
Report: **10:59**
